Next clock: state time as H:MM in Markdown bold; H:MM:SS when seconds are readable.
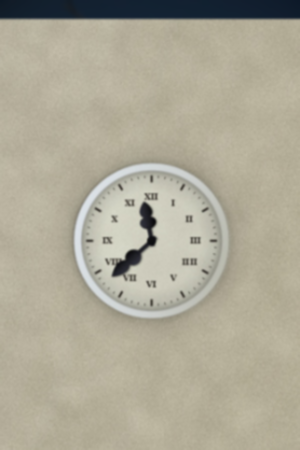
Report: **11:38**
